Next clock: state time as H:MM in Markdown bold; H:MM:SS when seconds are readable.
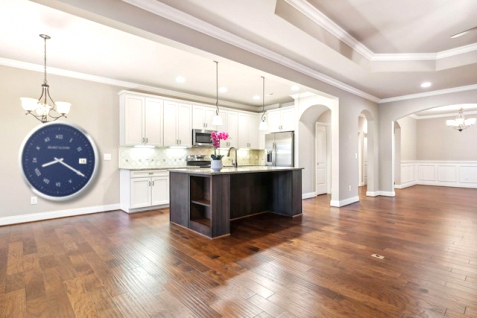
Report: **8:20**
